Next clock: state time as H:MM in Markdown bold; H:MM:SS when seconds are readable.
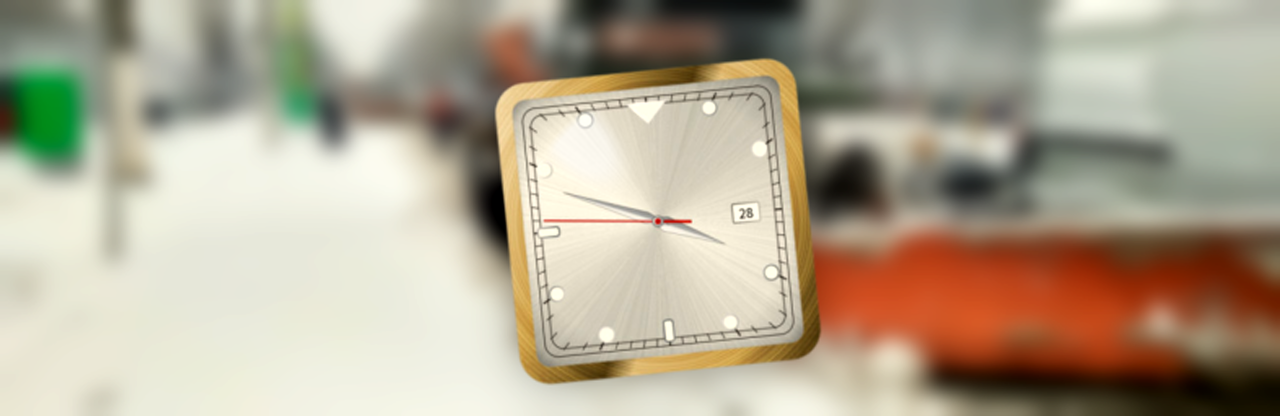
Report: **3:48:46**
